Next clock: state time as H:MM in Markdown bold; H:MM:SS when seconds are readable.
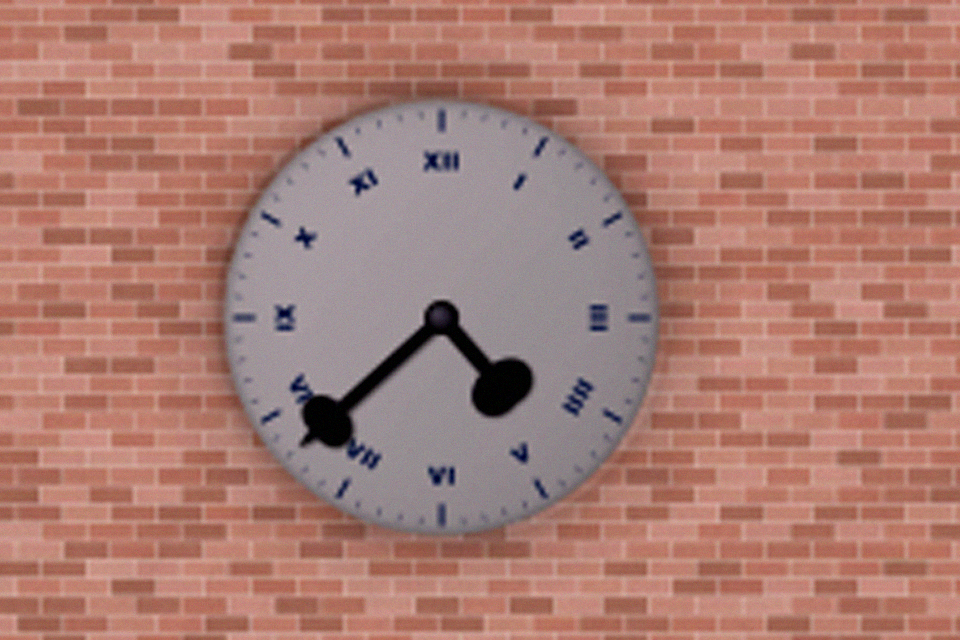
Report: **4:38**
